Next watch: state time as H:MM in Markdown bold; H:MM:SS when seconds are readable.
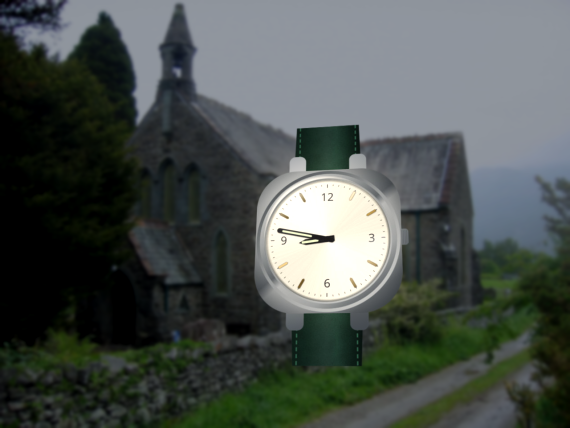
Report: **8:47**
